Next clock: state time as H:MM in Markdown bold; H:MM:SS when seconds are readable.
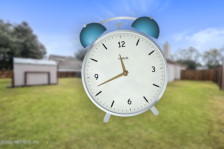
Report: **11:42**
